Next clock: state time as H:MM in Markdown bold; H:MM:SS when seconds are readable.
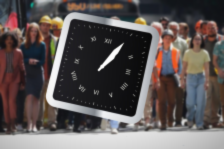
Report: **1:05**
